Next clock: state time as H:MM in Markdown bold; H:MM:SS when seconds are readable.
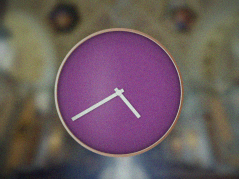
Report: **4:40**
